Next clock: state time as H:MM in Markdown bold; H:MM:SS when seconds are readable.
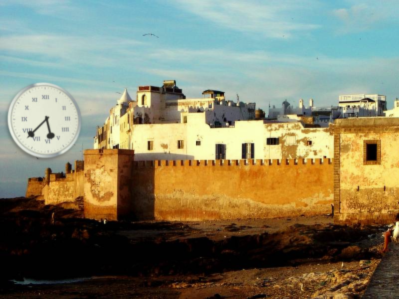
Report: **5:38**
